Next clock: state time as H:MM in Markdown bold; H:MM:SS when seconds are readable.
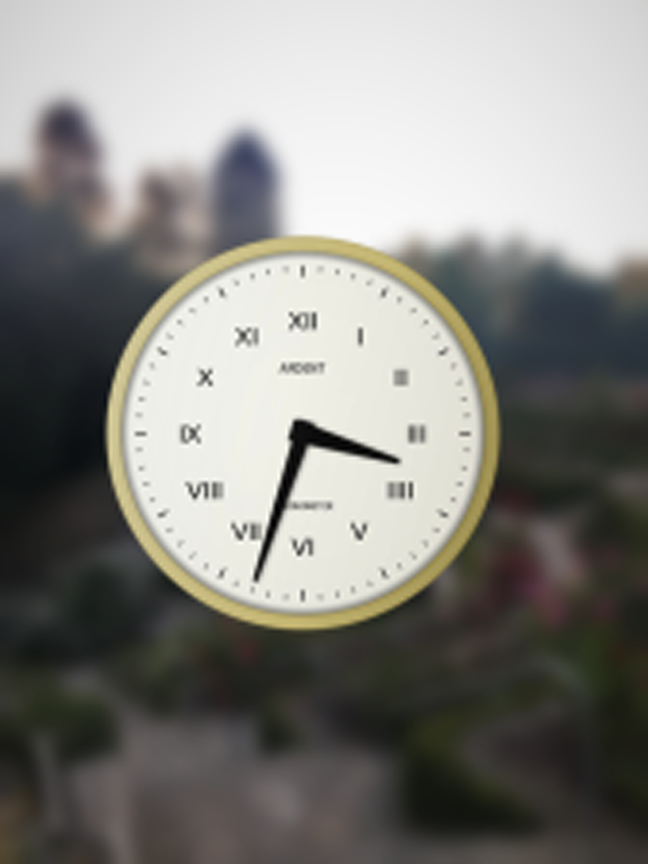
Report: **3:33**
